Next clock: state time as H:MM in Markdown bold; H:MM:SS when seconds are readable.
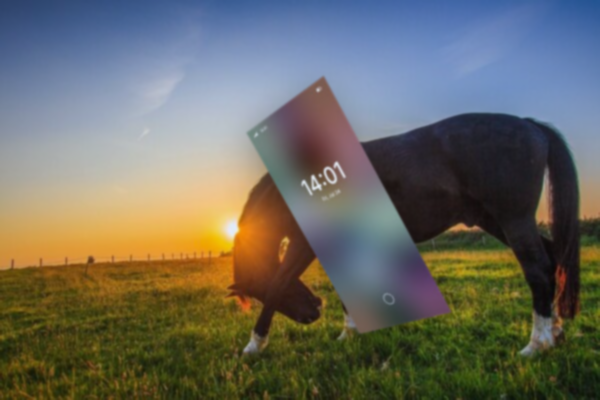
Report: **14:01**
